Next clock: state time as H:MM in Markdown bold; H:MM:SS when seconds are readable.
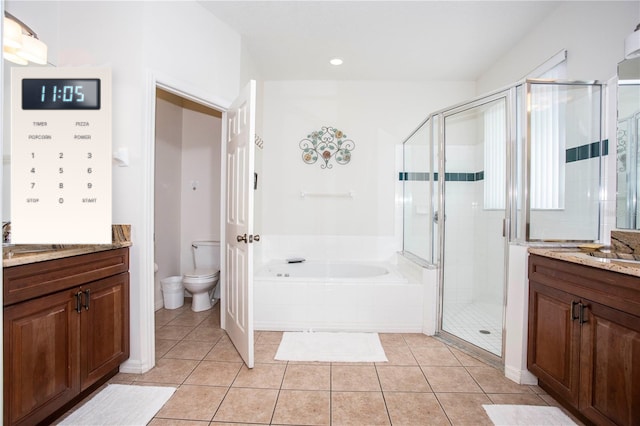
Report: **11:05**
